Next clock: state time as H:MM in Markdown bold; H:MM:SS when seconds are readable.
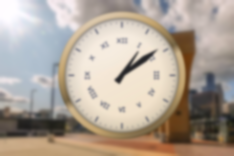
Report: **1:09**
